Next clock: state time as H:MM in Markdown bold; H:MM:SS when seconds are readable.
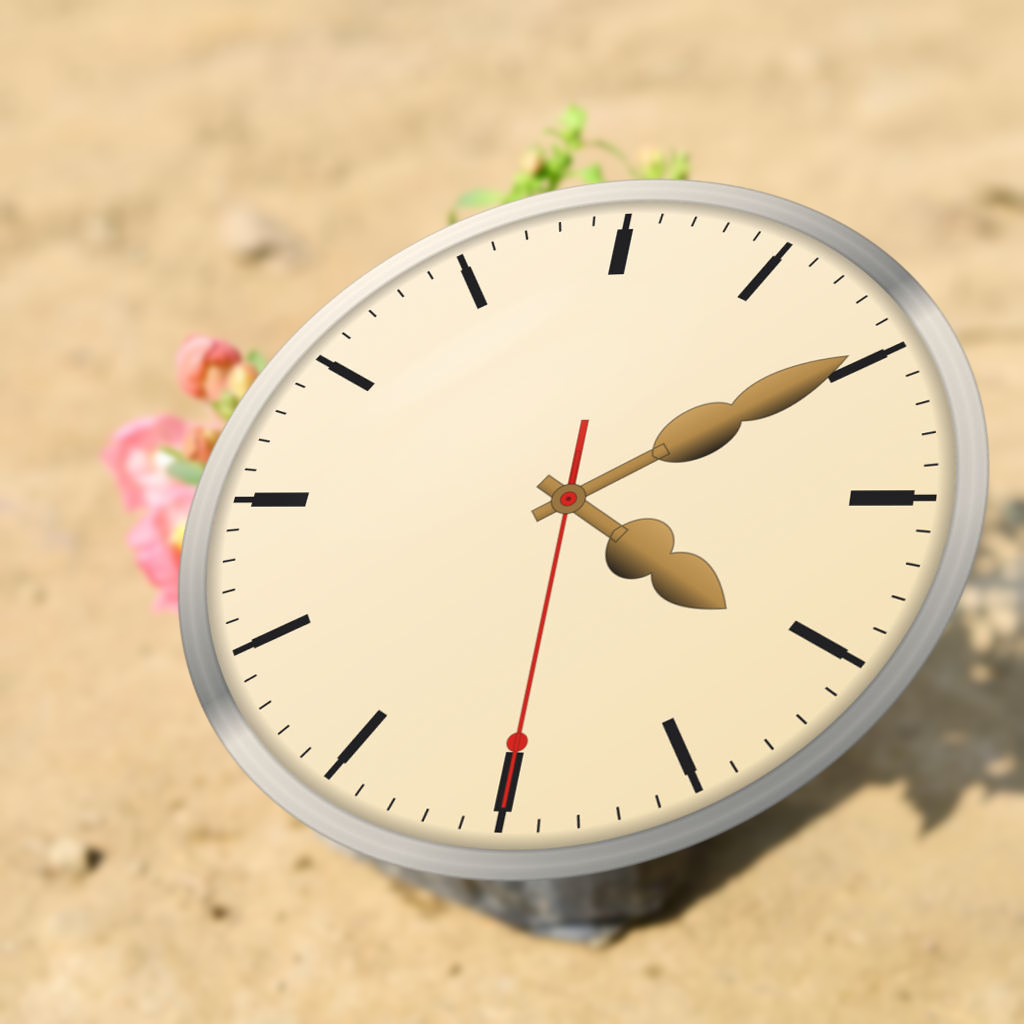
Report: **4:09:30**
